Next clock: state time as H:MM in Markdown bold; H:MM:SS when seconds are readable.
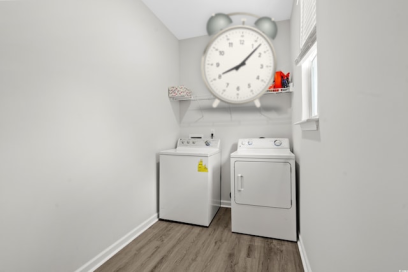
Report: **8:07**
